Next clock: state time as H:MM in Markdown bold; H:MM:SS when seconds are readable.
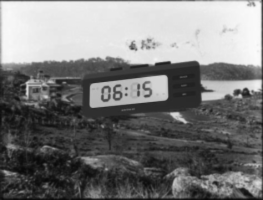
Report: **6:15**
